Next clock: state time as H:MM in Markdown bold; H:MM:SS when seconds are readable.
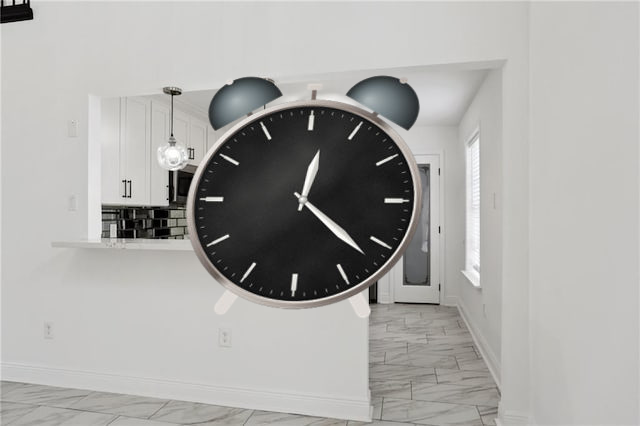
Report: **12:22**
